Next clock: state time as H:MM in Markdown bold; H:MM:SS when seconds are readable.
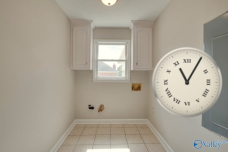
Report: **11:05**
